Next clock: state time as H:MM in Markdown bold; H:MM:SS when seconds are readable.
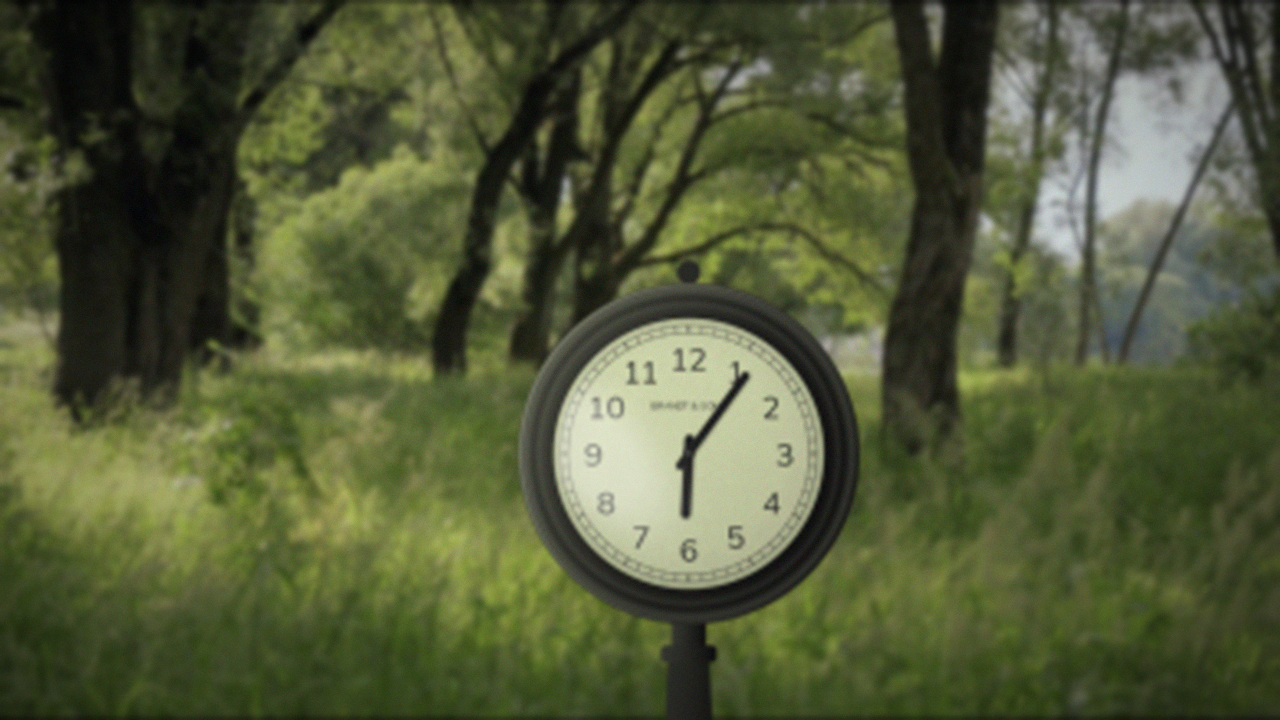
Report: **6:06**
